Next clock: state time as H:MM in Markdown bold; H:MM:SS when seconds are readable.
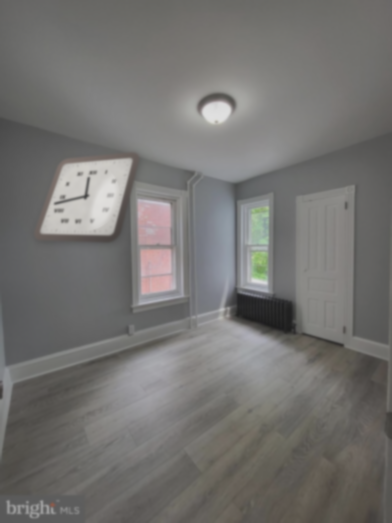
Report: **11:43**
